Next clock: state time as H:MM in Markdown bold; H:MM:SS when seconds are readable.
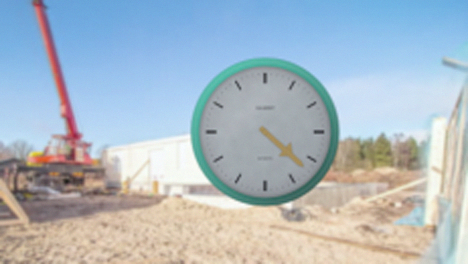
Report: **4:22**
